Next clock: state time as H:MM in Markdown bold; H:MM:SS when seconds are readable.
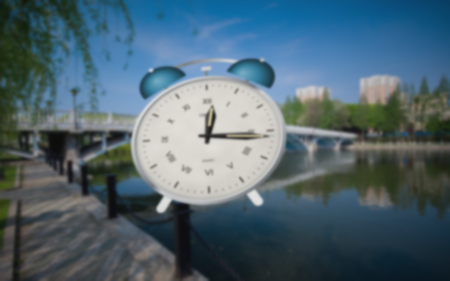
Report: **12:16**
